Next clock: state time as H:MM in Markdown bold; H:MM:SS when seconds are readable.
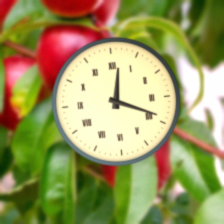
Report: **12:19**
